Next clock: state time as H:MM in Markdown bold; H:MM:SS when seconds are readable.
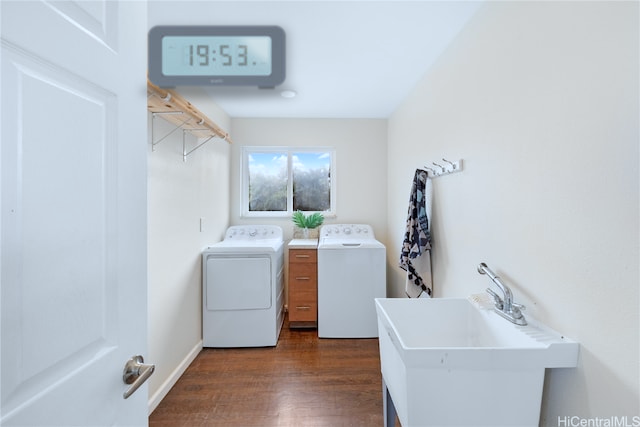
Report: **19:53**
